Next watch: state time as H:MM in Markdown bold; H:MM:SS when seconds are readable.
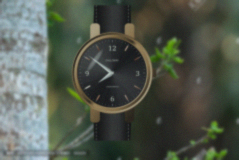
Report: **7:51**
